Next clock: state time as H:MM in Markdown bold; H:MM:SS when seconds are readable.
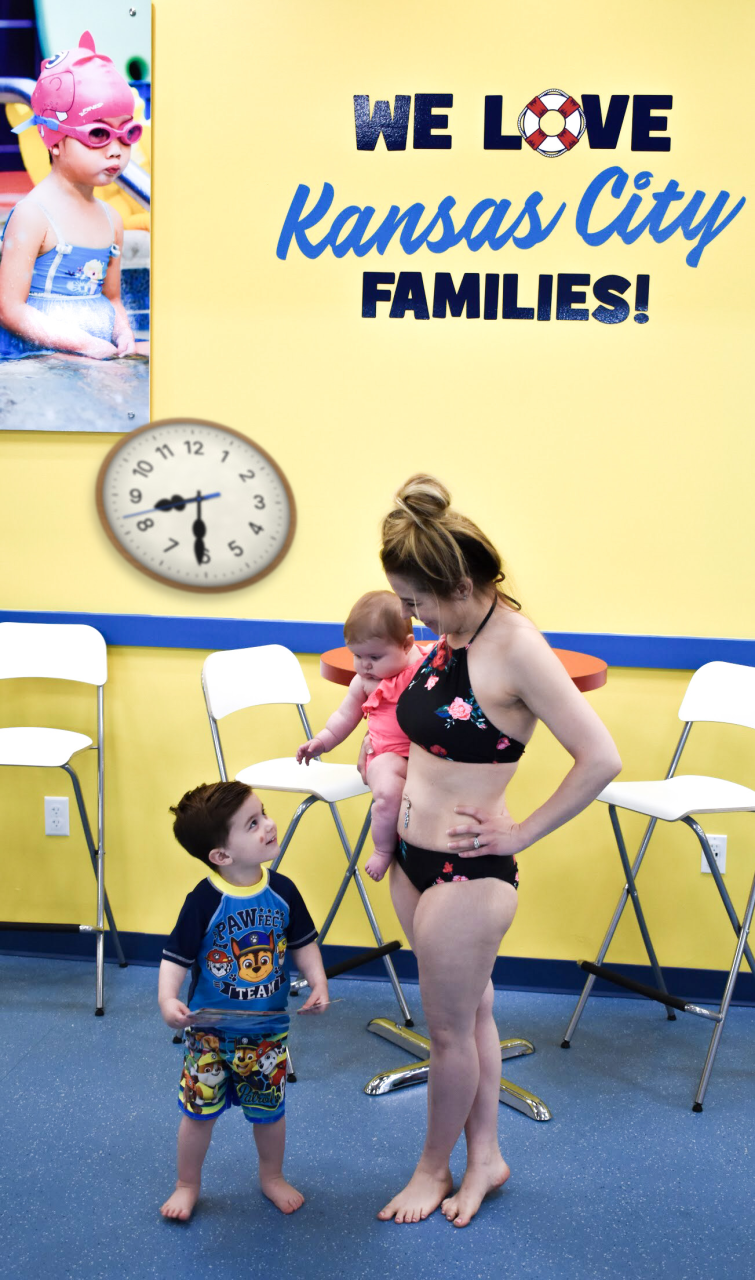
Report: **8:30:42**
